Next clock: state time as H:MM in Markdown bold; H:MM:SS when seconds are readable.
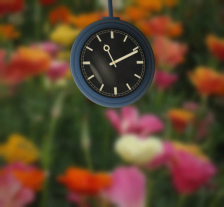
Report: **11:11**
